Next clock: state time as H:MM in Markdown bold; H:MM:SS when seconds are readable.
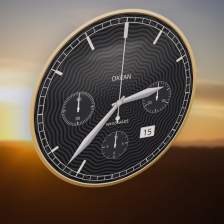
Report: **2:37**
